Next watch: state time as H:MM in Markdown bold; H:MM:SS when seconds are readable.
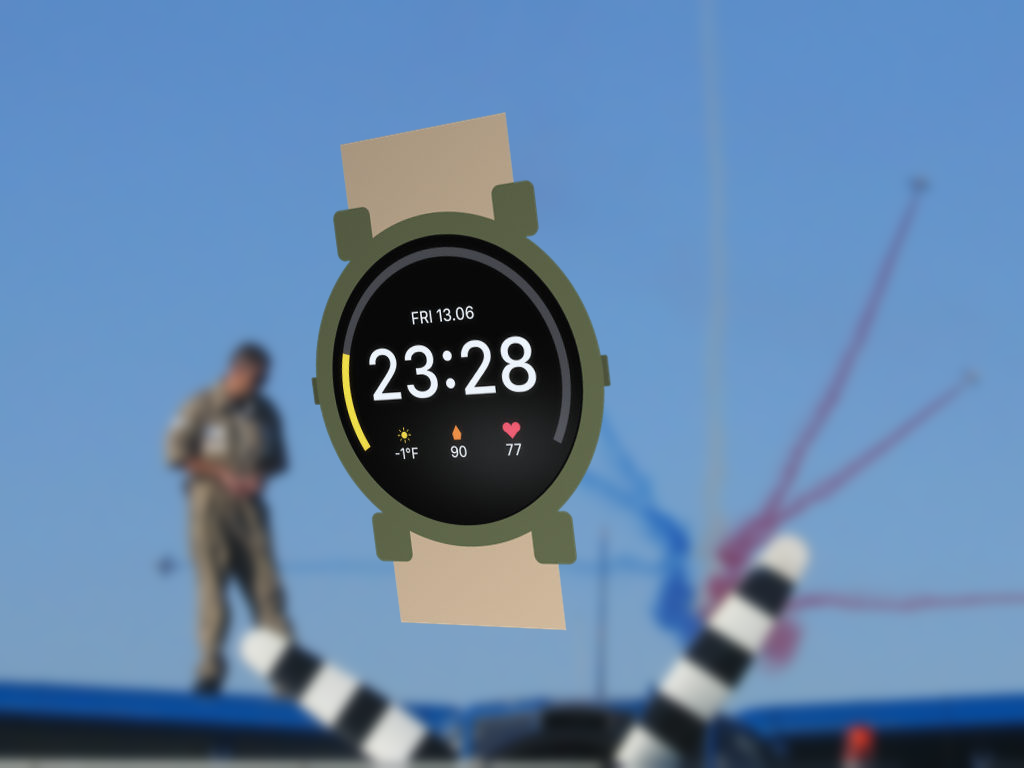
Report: **23:28**
